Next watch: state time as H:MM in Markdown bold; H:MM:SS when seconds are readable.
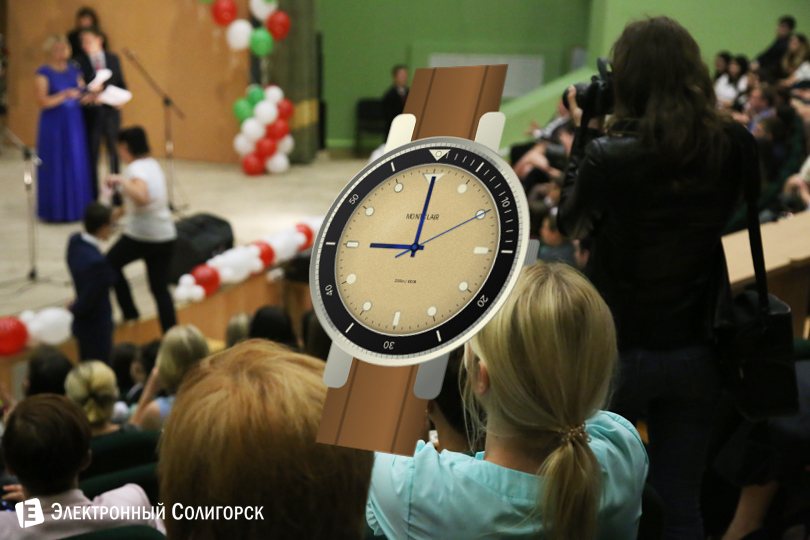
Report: **9:00:10**
